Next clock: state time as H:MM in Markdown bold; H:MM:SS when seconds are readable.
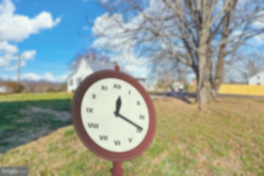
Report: **12:19**
